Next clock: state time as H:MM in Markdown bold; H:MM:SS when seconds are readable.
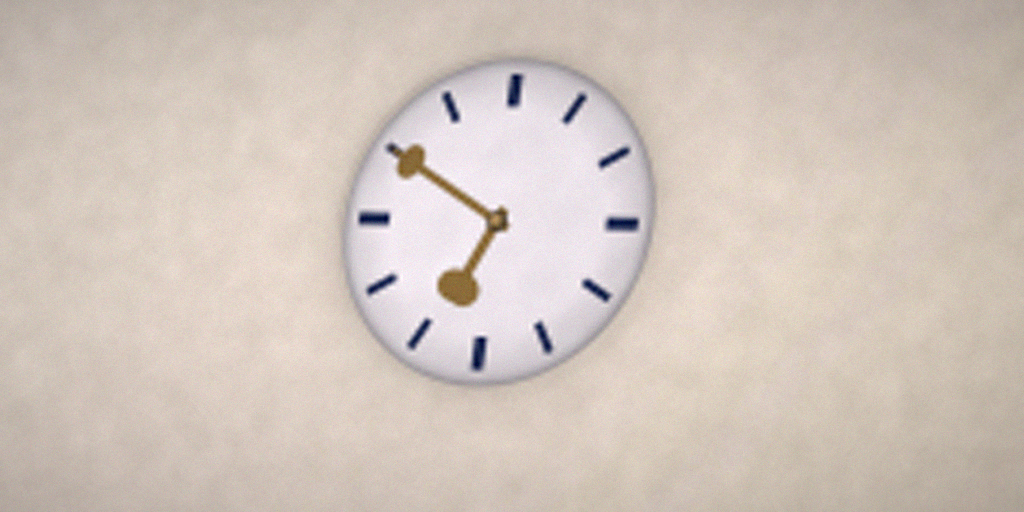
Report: **6:50**
